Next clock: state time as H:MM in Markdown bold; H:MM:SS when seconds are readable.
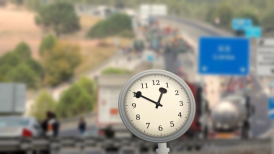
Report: **12:50**
